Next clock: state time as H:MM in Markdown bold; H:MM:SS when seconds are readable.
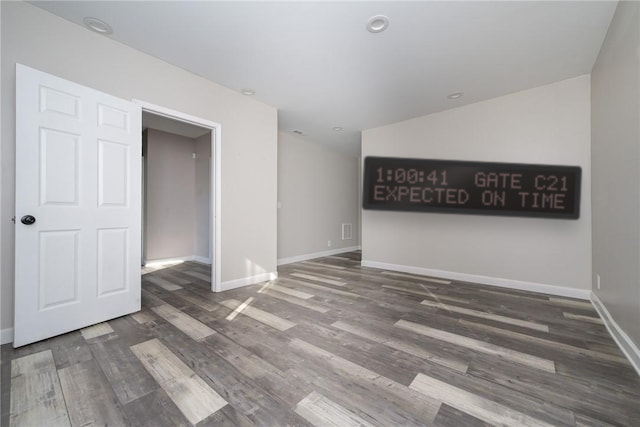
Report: **1:00:41**
